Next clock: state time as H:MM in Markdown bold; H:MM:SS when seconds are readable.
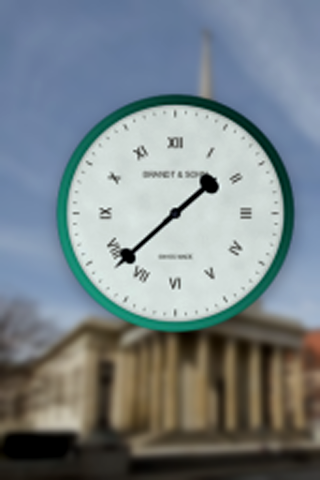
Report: **1:38**
